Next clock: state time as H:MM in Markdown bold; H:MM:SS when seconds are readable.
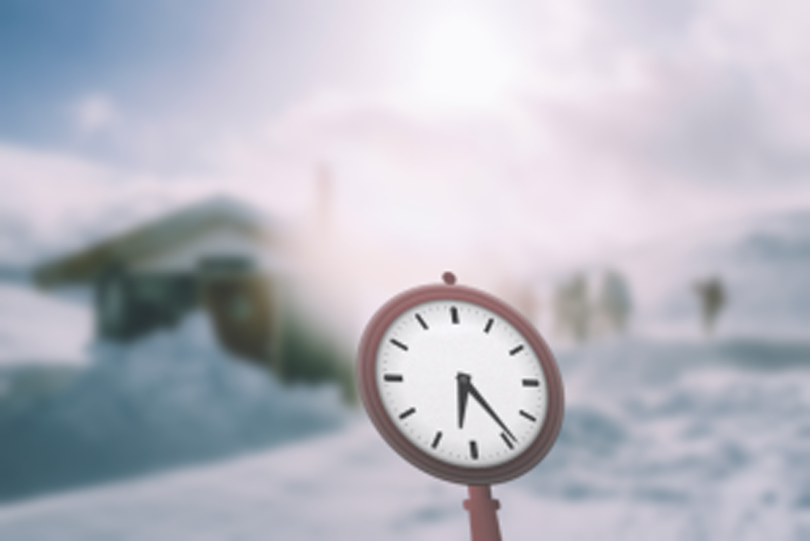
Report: **6:24**
